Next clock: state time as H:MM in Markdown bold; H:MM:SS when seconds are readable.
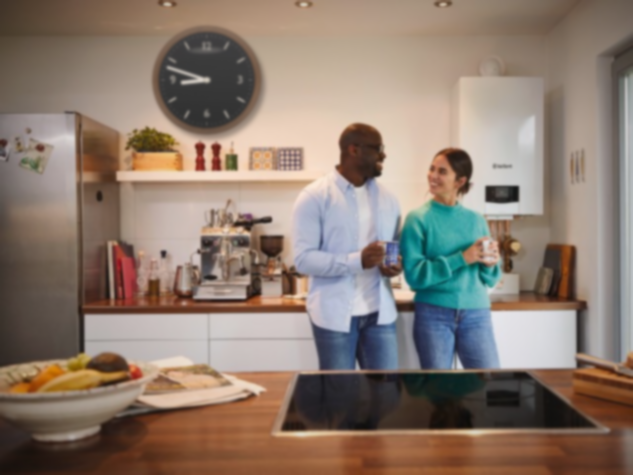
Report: **8:48**
